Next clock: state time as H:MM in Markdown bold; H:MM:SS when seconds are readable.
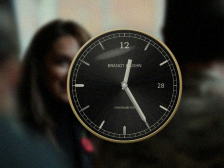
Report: **12:25**
